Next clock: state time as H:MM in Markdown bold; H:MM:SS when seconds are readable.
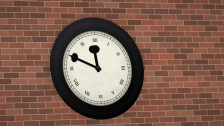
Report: **11:49**
